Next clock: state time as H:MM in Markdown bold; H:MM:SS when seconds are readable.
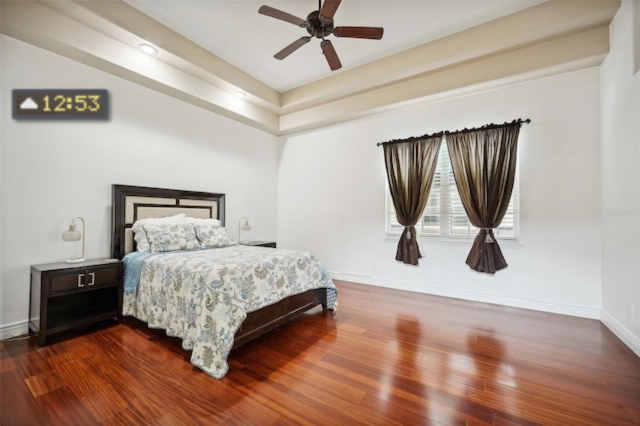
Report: **12:53**
